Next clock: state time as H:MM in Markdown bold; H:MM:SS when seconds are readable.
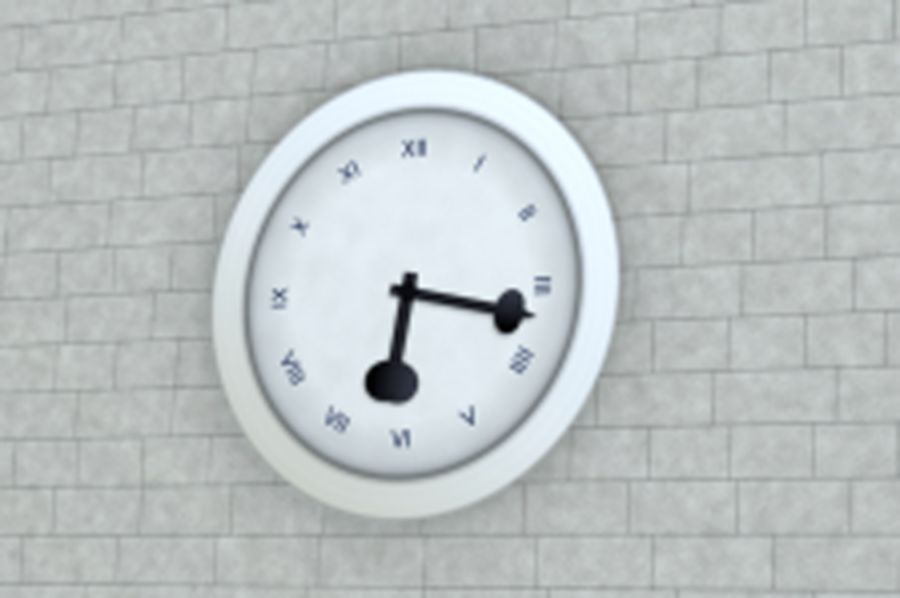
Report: **6:17**
